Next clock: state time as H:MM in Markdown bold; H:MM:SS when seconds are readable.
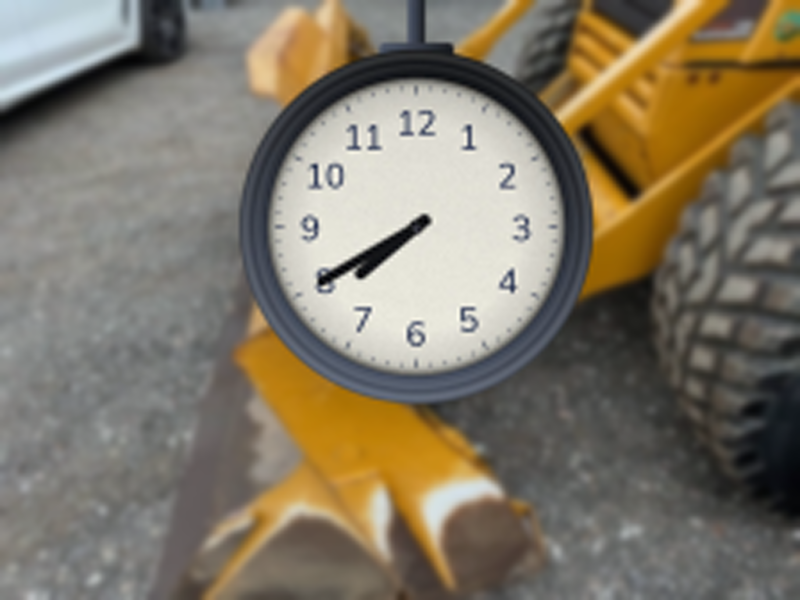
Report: **7:40**
